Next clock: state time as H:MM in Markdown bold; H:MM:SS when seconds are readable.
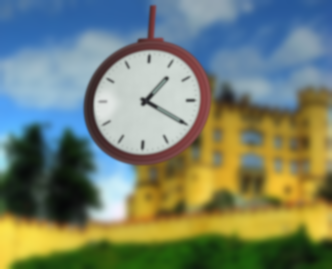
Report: **1:20**
